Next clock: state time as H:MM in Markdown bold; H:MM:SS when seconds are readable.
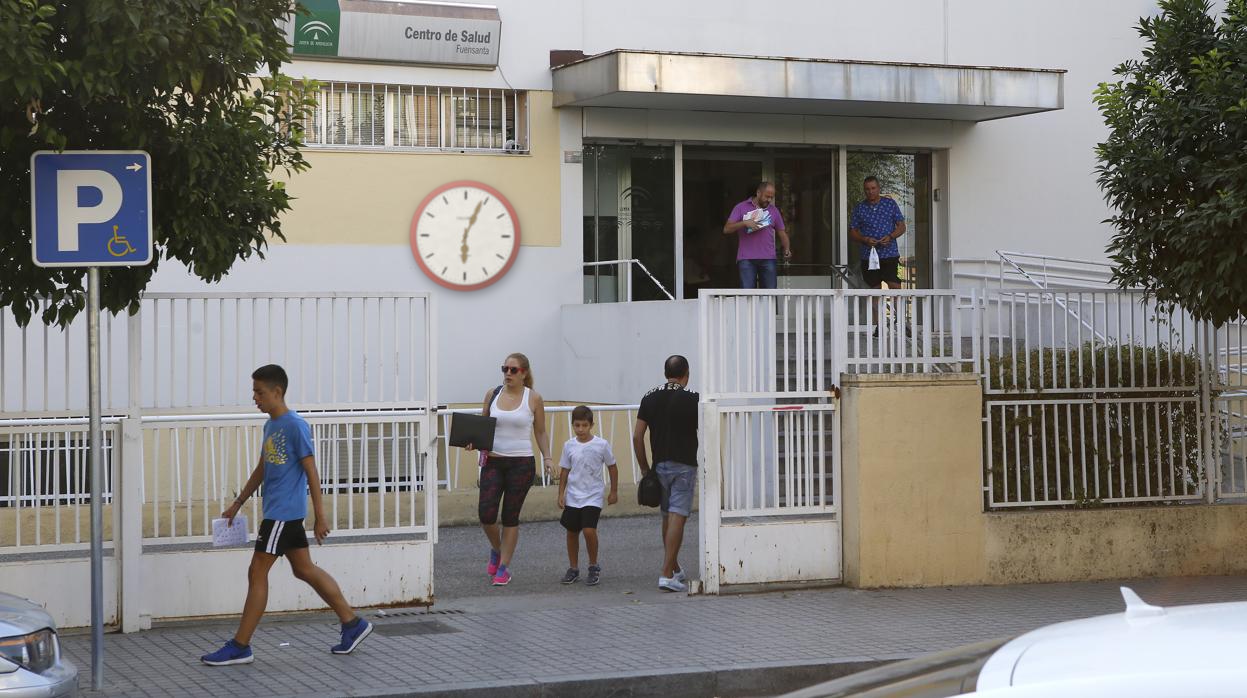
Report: **6:04**
